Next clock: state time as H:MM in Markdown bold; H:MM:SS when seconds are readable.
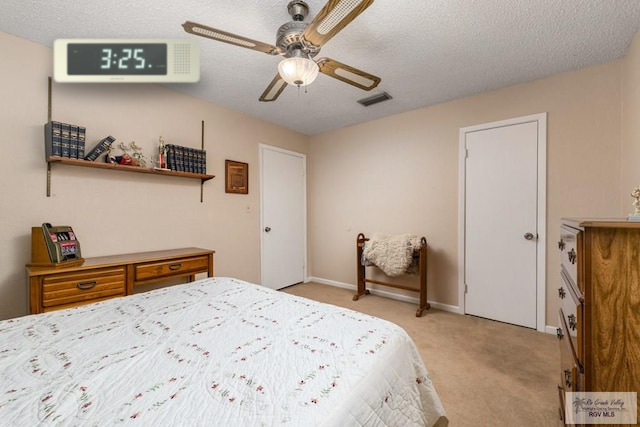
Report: **3:25**
